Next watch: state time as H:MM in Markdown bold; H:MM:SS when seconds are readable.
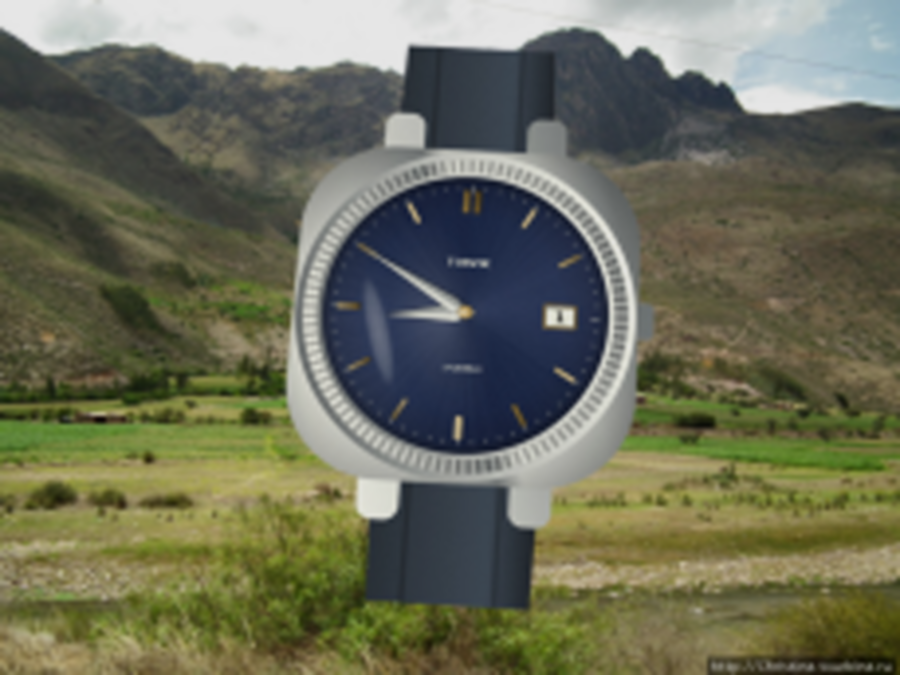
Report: **8:50**
